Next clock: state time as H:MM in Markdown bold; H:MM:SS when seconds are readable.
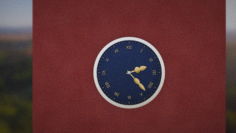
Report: **2:23**
